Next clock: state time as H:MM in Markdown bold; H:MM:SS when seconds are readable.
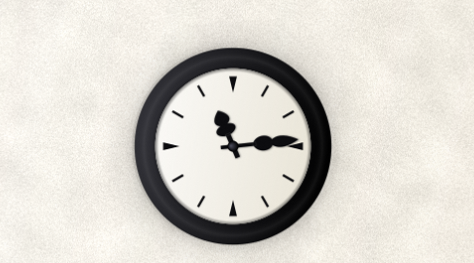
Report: **11:14**
